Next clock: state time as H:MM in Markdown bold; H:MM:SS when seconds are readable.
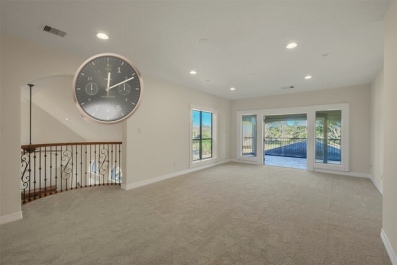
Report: **12:11**
